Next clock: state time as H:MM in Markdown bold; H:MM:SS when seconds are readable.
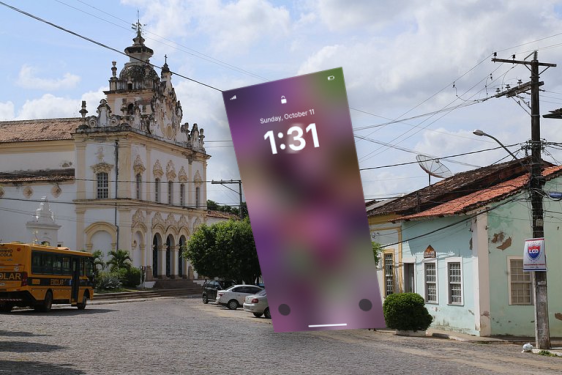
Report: **1:31**
